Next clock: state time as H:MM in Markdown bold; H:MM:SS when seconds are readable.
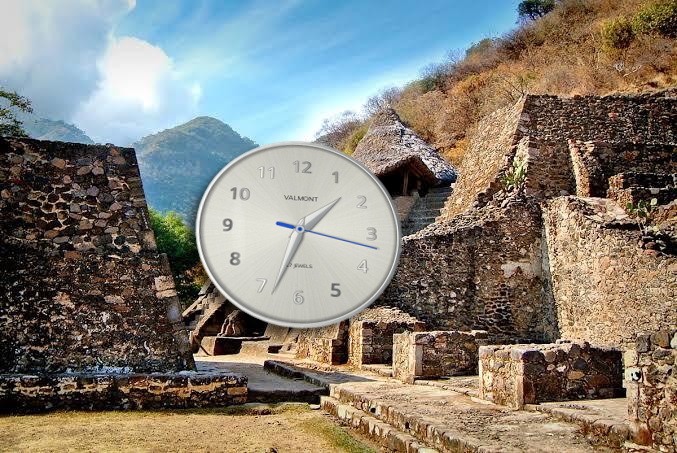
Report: **1:33:17**
